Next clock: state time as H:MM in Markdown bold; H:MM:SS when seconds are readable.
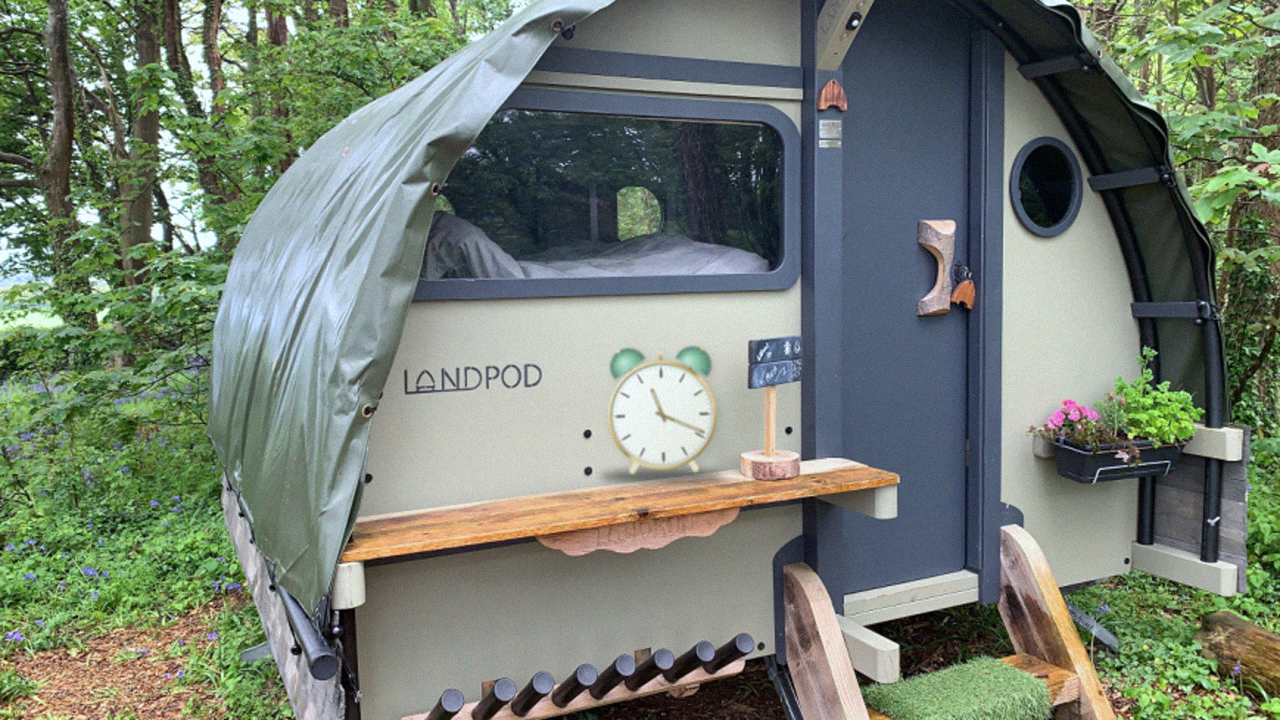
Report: **11:19**
